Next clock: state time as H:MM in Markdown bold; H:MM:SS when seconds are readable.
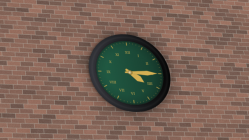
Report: **4:15**
